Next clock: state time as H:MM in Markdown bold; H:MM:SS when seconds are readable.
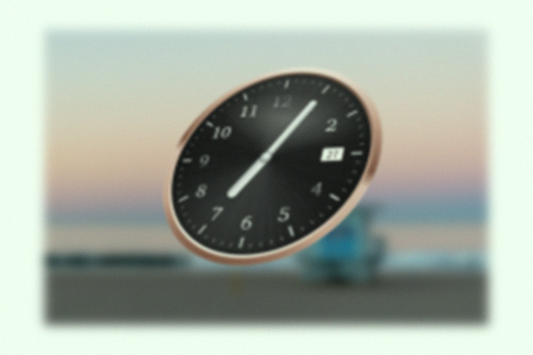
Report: **7:05**
